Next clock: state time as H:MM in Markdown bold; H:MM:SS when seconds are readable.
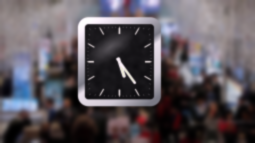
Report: **5:24**
